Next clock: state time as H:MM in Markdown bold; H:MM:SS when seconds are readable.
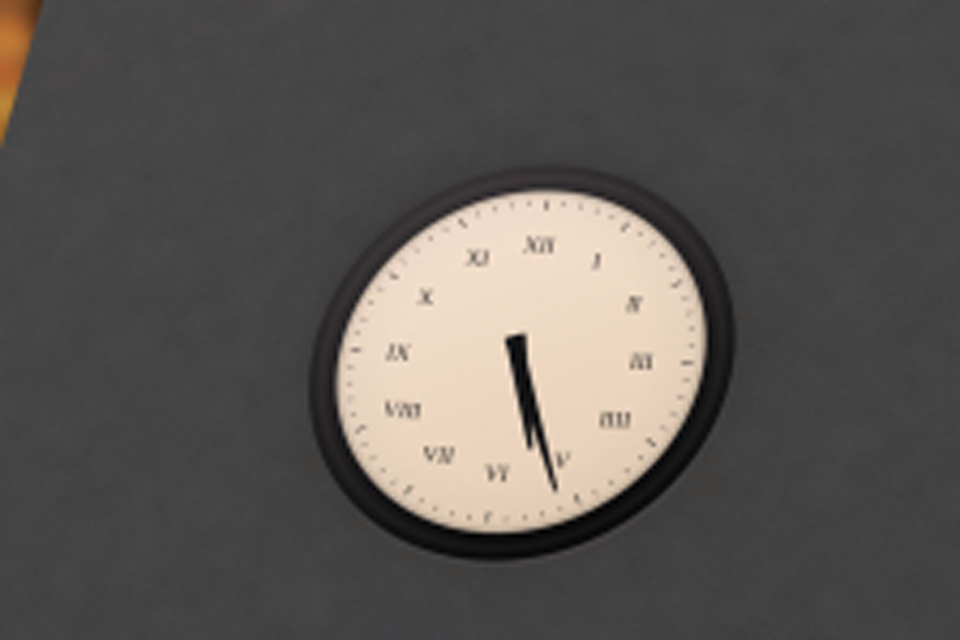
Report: **5:26**
